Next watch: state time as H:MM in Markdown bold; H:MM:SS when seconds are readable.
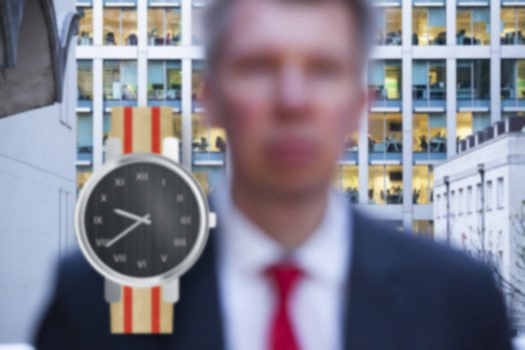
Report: **9:39**
